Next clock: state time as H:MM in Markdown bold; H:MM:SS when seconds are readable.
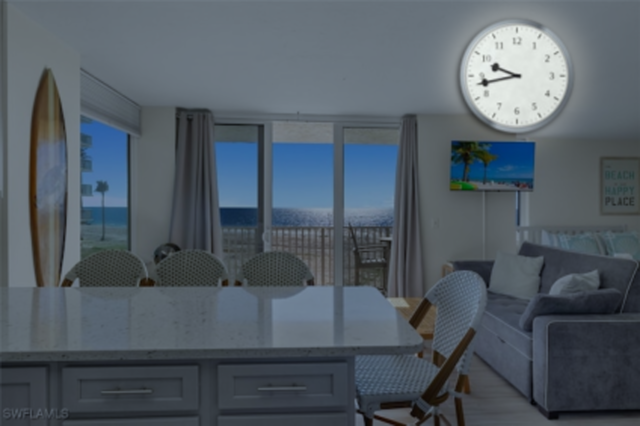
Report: **9:43**
